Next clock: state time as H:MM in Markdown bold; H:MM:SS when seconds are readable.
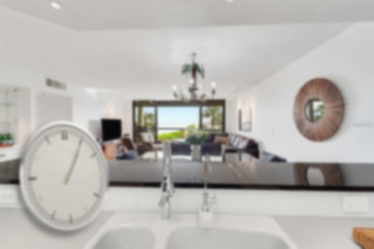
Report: **1:05**
